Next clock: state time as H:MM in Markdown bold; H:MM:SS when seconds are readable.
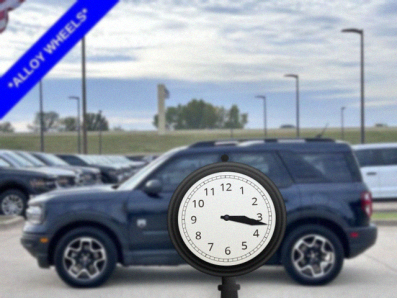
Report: **3:17**
